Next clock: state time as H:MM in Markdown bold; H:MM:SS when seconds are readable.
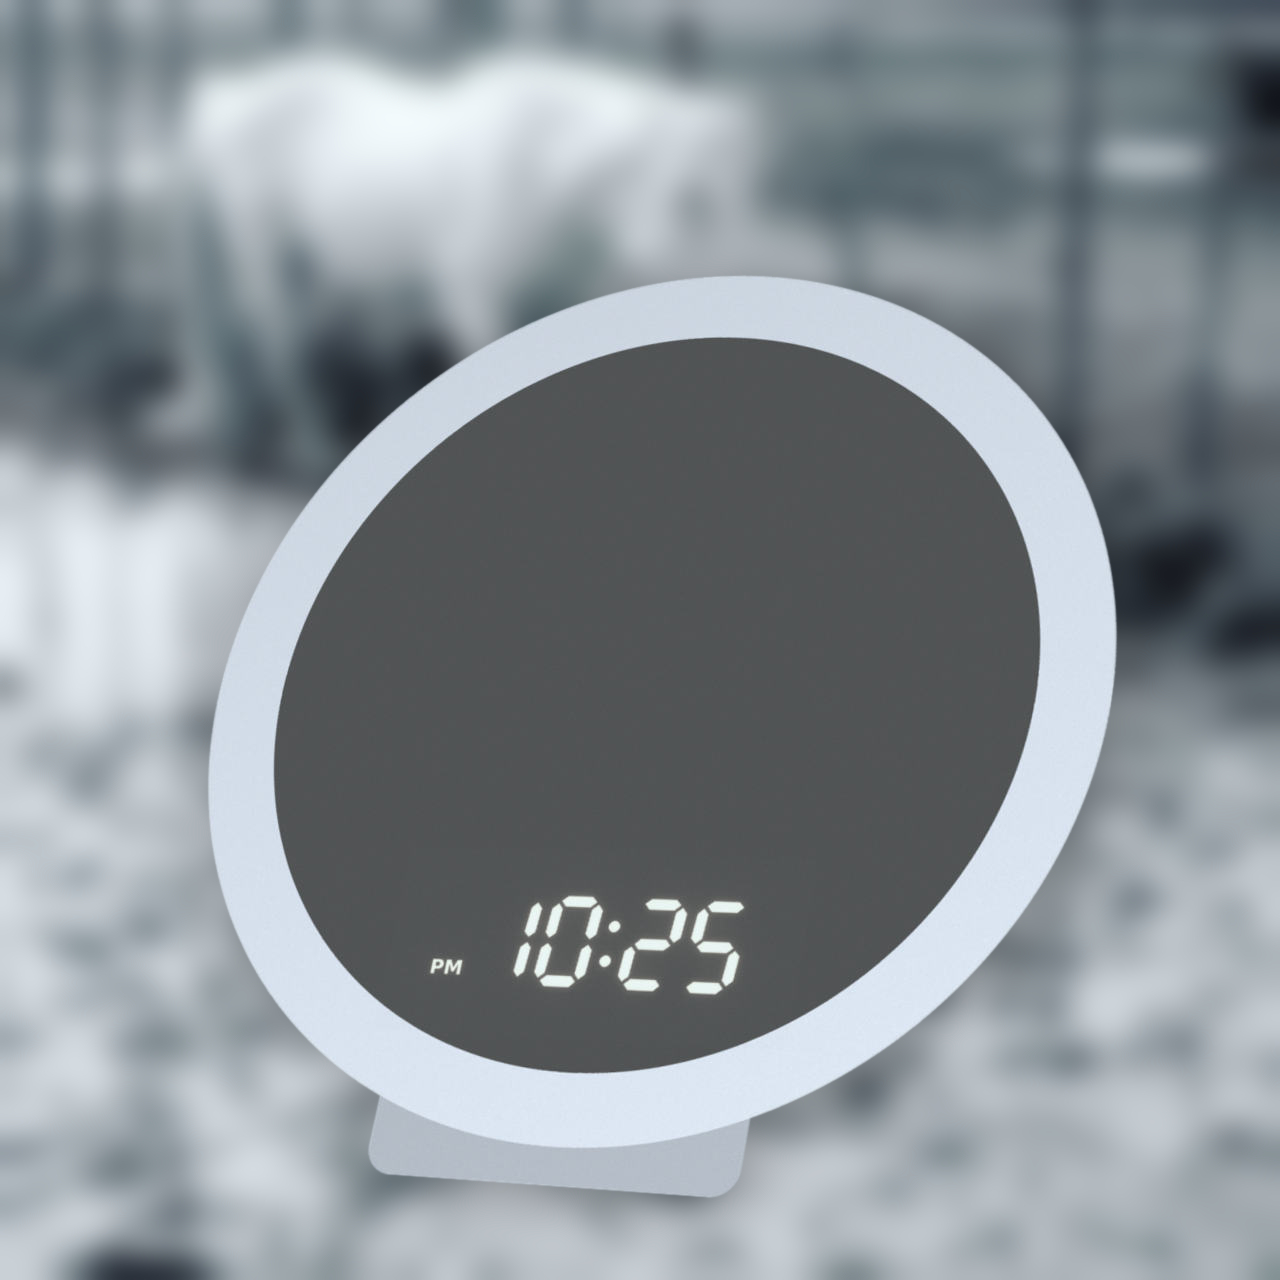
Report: **10:25**
